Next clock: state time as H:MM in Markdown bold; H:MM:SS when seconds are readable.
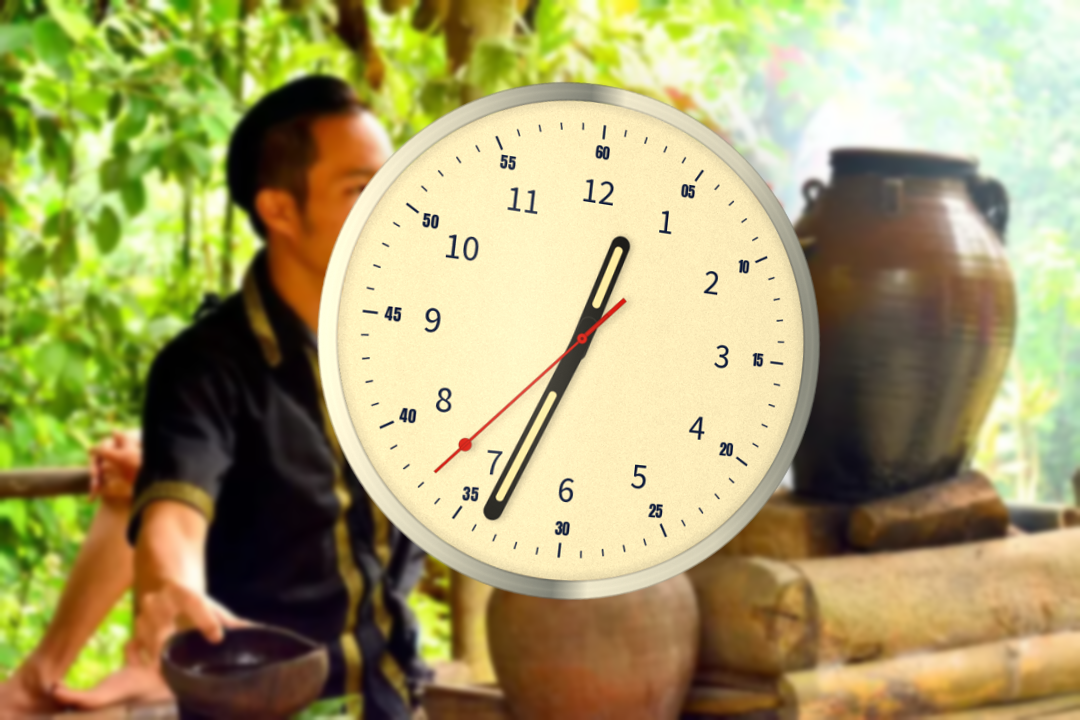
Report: **12:33:37**
